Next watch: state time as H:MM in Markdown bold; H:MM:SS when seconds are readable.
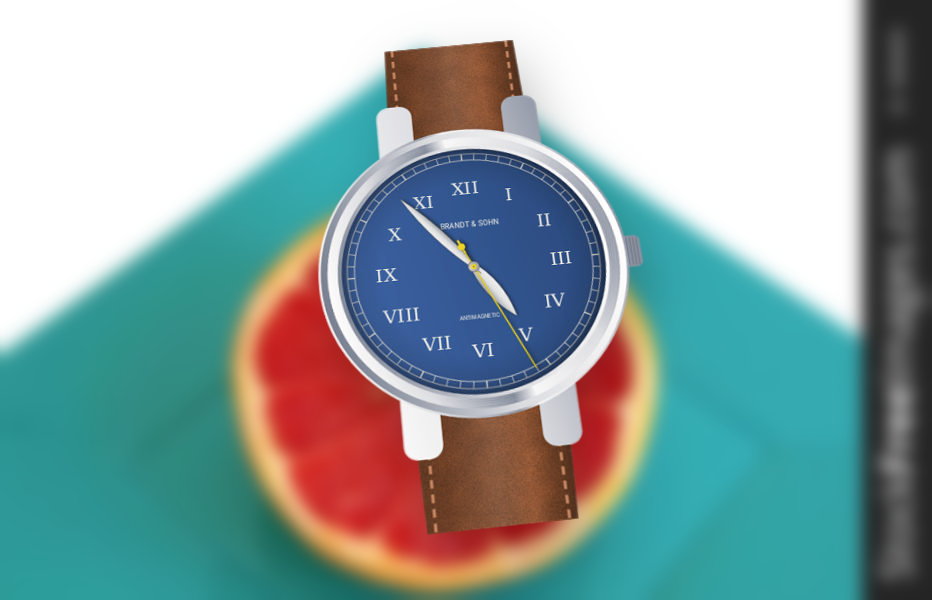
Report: **4:53:26**
